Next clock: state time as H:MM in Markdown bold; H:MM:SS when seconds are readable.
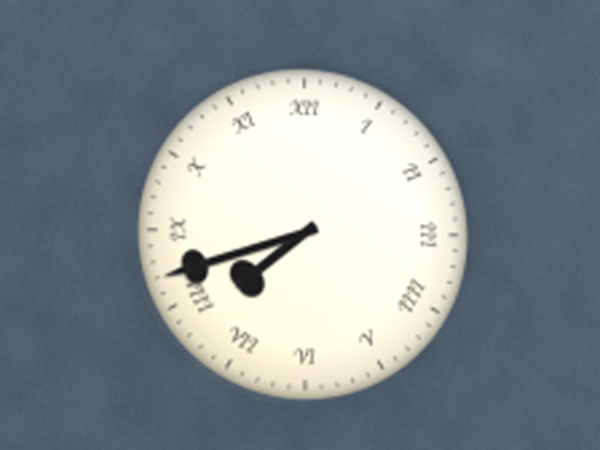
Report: **7:42**
